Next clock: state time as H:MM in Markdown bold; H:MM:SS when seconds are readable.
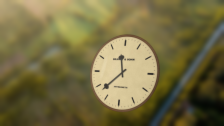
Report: **11:38**
